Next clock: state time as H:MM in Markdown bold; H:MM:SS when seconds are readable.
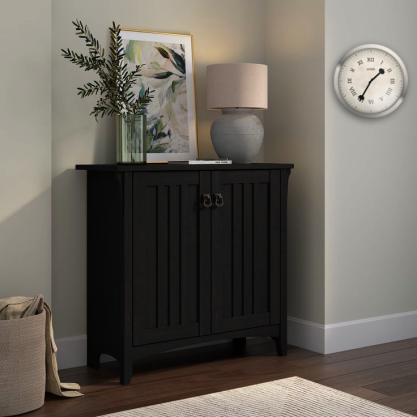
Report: **1:35**
